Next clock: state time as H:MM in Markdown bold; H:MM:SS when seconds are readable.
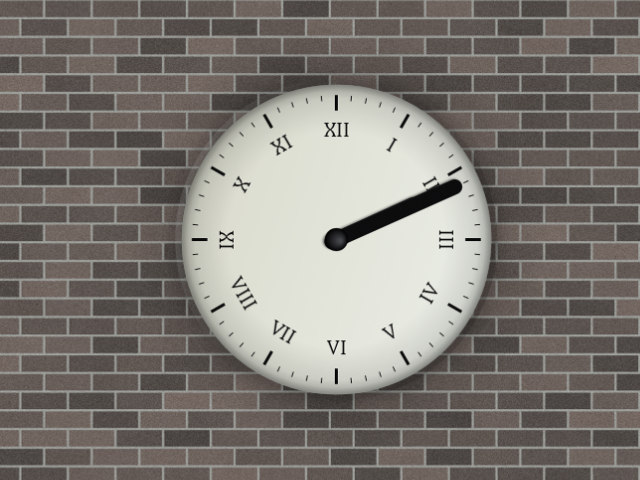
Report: **2:11**
